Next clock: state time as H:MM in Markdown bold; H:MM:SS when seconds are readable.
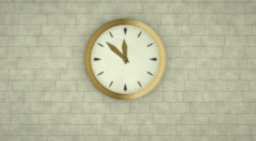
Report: **11:52**
